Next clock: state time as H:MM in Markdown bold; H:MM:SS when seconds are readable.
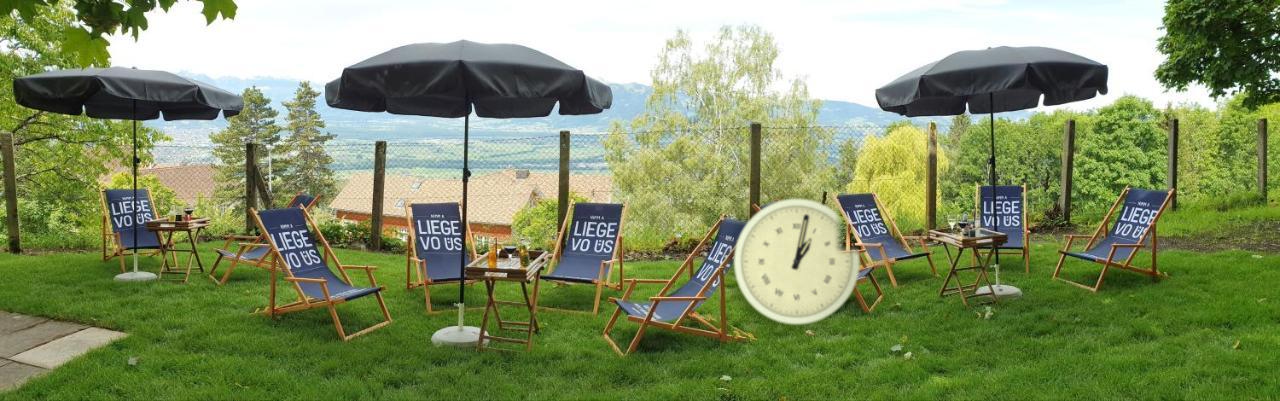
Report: **1:02**
